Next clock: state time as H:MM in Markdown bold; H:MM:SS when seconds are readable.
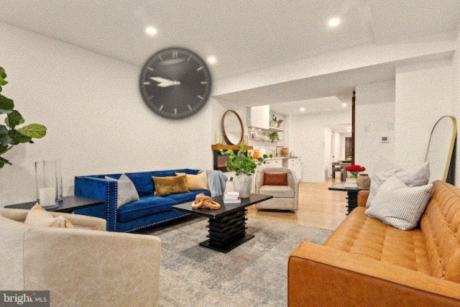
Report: **8:47**
